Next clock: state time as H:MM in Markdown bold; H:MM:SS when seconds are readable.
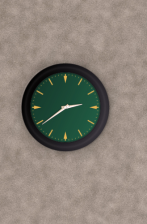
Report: **2:39**
